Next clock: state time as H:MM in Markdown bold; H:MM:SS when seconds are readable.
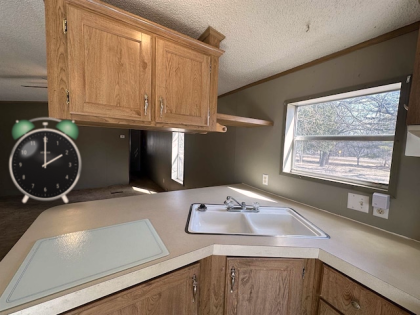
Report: **2:00**
